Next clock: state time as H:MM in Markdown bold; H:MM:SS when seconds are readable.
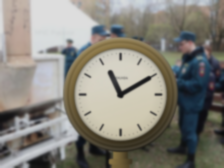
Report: **11:10**
